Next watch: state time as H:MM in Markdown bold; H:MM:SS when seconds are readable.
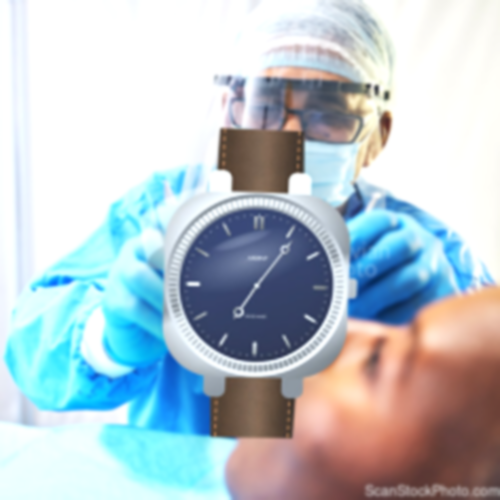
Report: **7:06**
